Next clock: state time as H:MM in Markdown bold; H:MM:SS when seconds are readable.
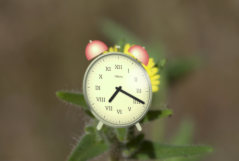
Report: **7:19**
